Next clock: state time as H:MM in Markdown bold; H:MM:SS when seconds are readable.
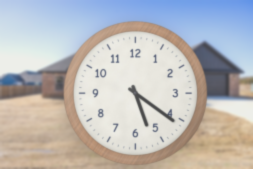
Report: **5:21**
